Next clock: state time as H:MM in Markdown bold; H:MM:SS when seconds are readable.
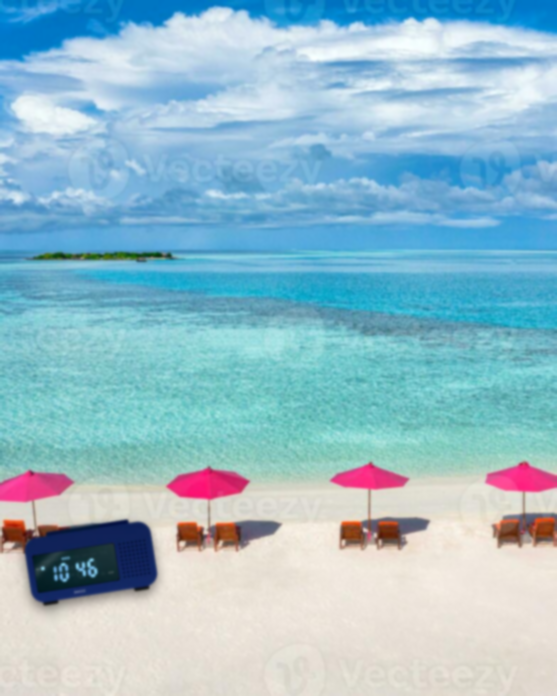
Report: **10:46**
